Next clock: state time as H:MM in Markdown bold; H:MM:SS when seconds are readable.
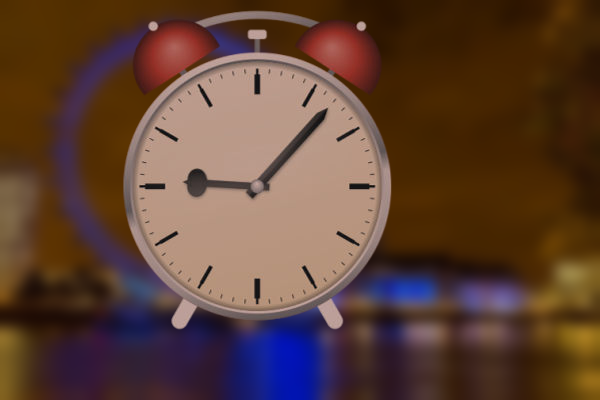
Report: **9:07**
